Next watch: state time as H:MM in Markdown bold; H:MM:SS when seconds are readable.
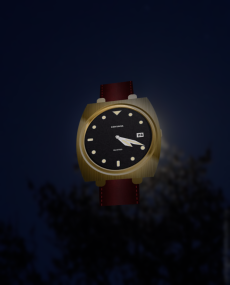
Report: **4:19**
